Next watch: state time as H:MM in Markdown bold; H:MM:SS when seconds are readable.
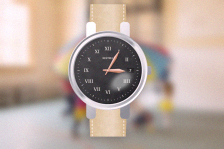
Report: **3:05**
